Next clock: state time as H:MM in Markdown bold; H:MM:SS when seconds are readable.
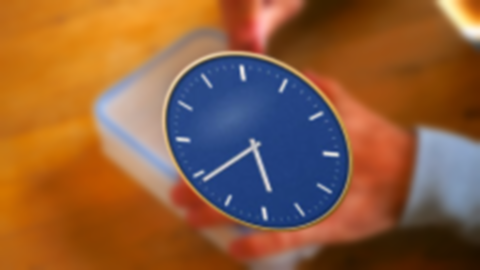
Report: **5:39**
